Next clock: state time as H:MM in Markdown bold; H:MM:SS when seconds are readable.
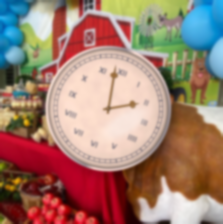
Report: **1:58**
